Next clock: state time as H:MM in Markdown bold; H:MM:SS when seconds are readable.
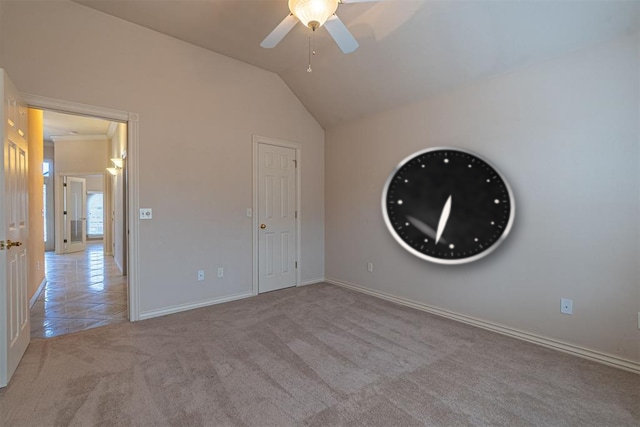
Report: **6:33**
